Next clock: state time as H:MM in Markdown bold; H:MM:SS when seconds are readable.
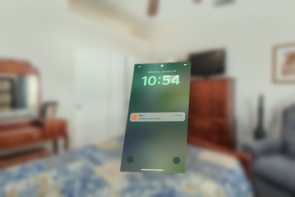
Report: **10:54**
